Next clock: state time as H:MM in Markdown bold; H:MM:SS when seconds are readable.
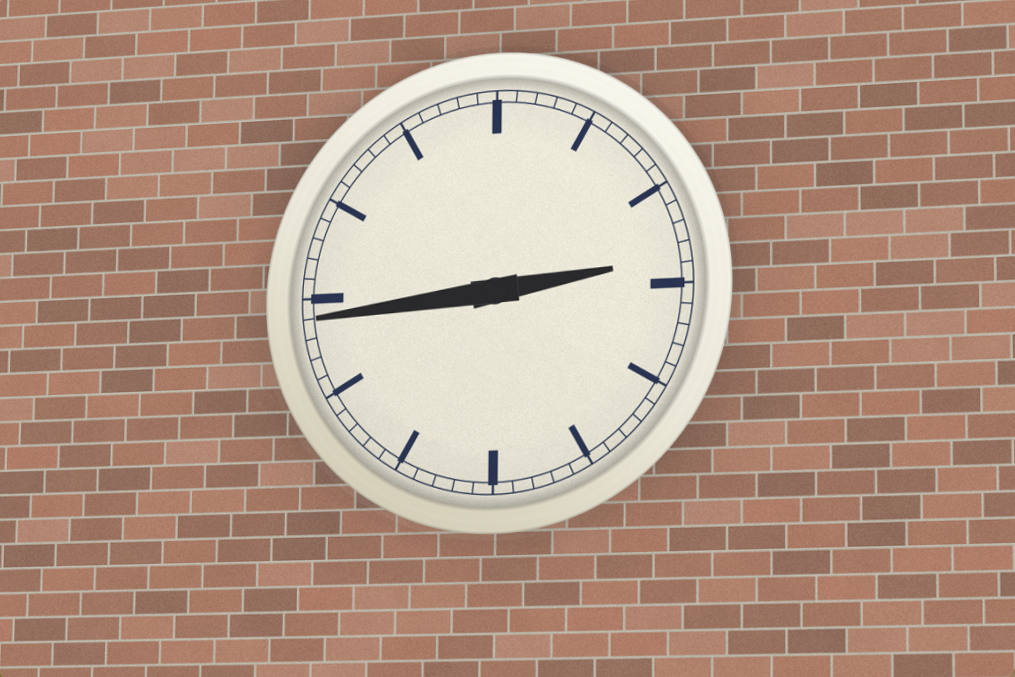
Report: **2:44**
